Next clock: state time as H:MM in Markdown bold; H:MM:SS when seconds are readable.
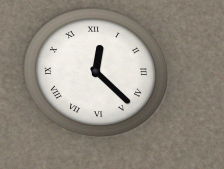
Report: **12:23**
